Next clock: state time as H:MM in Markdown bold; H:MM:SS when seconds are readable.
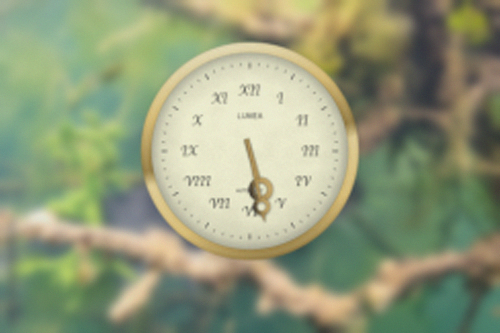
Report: **5:28**
